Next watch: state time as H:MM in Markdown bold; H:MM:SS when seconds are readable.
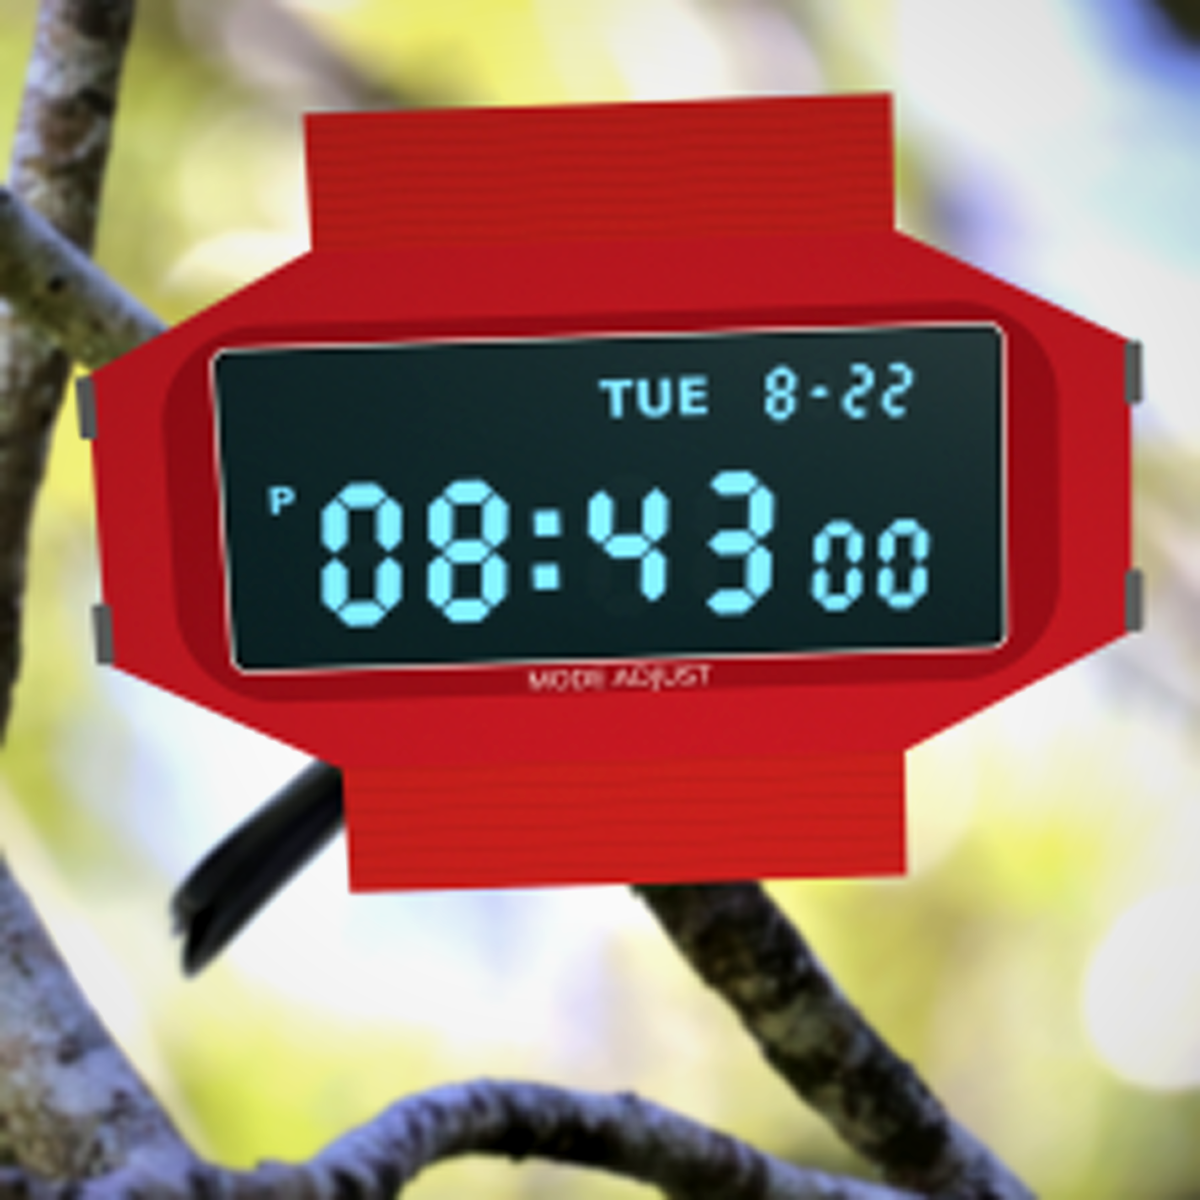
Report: **8:43:00**
